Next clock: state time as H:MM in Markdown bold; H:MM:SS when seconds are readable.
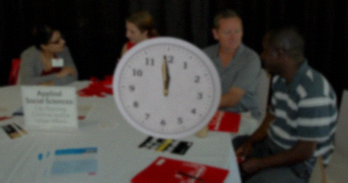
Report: **11:59**
